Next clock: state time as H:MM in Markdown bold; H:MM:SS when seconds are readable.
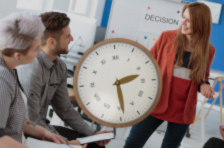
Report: **2:29**
